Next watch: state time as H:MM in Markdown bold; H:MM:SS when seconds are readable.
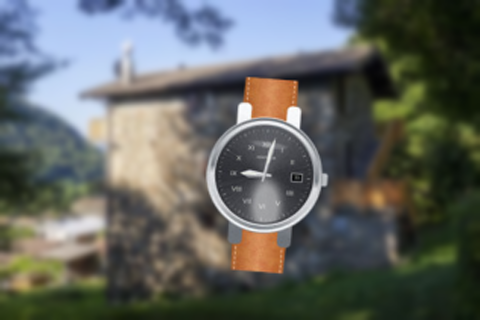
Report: **9:02**
